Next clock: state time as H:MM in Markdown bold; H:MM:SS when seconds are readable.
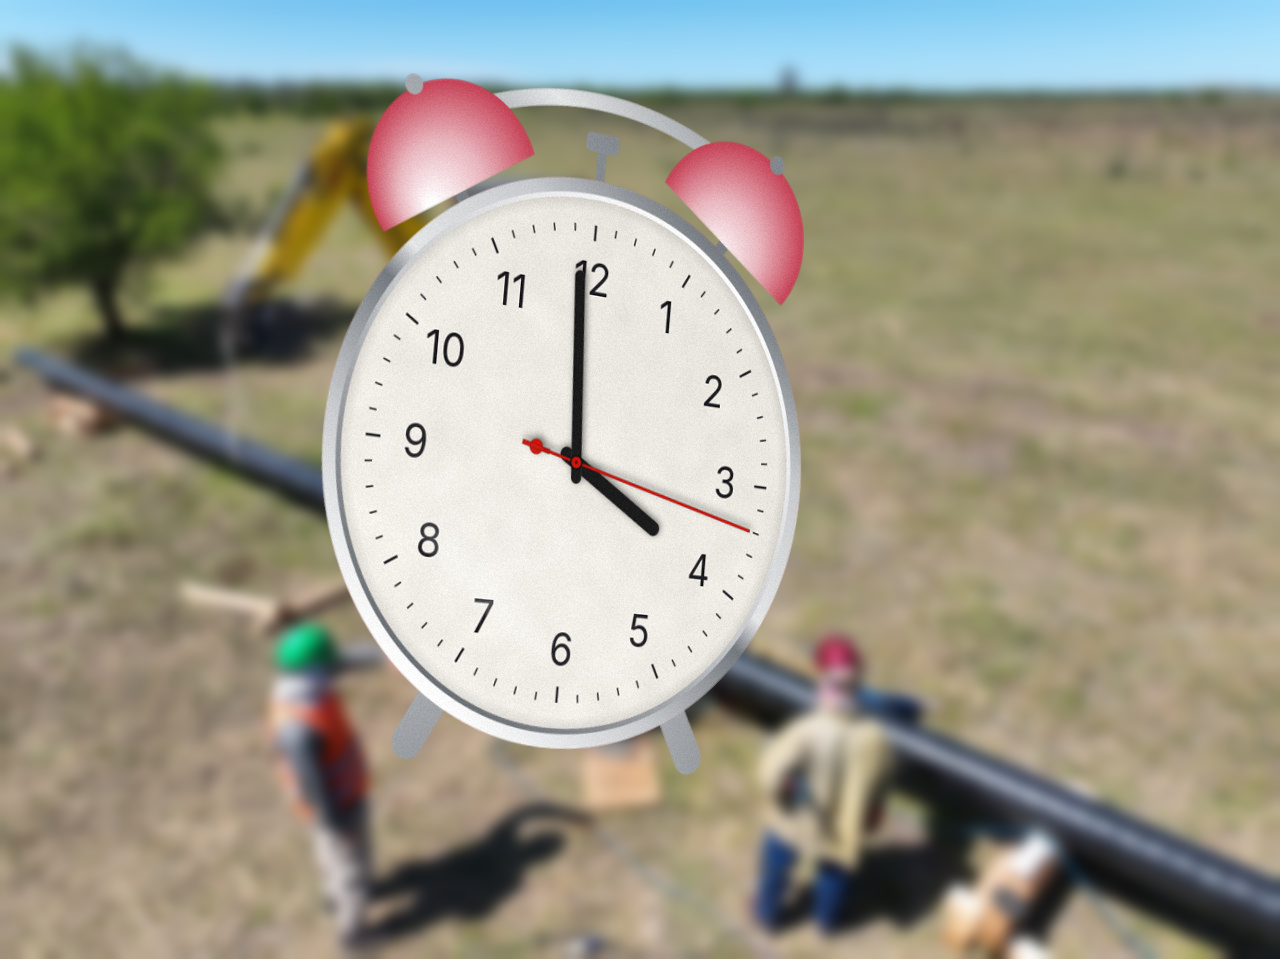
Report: **3:59:17**
